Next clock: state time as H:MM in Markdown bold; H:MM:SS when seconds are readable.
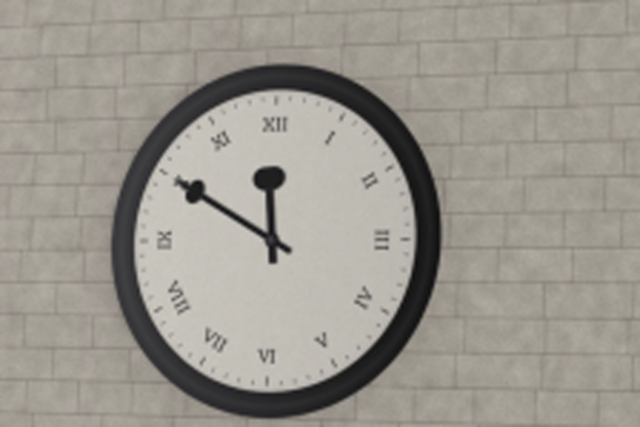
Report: **11:50**
